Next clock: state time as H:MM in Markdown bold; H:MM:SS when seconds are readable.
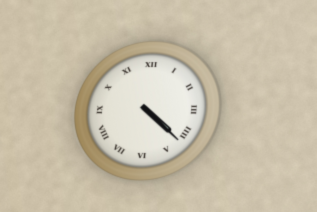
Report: **4:22**
